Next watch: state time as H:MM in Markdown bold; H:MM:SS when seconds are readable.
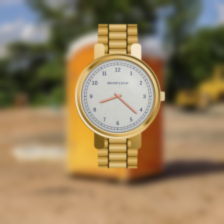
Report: **8:22**
